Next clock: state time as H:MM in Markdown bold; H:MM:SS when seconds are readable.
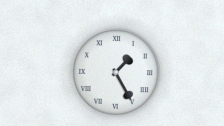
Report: **1:25**
